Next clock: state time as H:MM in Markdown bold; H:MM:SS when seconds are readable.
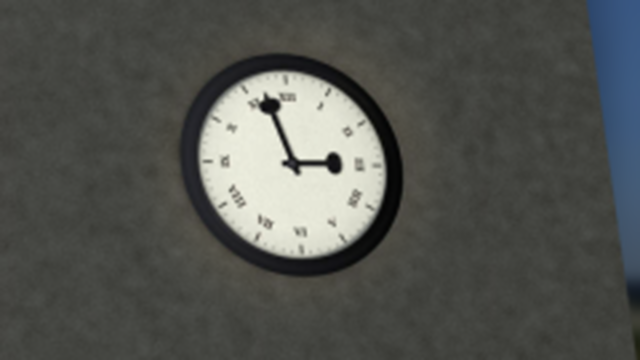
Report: **2:57**
